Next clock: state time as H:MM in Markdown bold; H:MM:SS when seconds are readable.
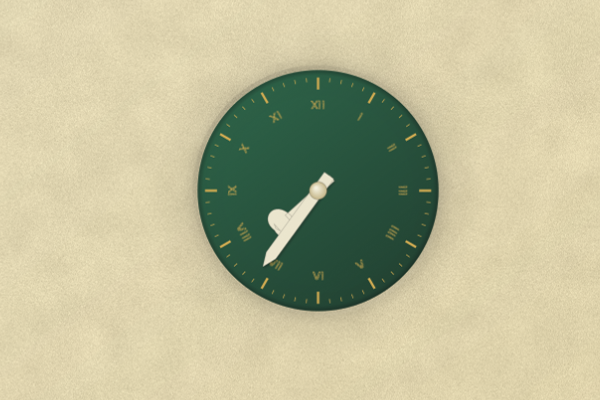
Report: **7:36**
